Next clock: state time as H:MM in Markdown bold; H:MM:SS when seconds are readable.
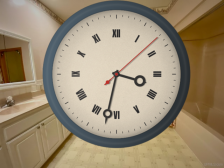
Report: **3:32:08**
